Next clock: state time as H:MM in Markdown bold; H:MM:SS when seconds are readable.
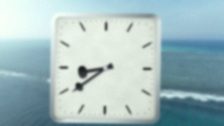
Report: **8:39**
